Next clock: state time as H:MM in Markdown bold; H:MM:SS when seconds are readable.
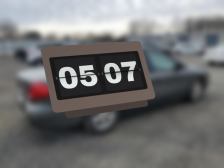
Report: **5:07**
